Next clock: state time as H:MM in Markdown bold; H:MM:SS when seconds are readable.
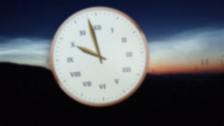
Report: **9:58**
